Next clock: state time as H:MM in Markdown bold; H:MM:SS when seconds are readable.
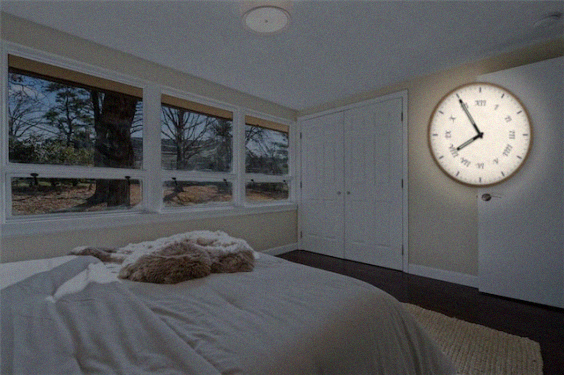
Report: **7:55**
